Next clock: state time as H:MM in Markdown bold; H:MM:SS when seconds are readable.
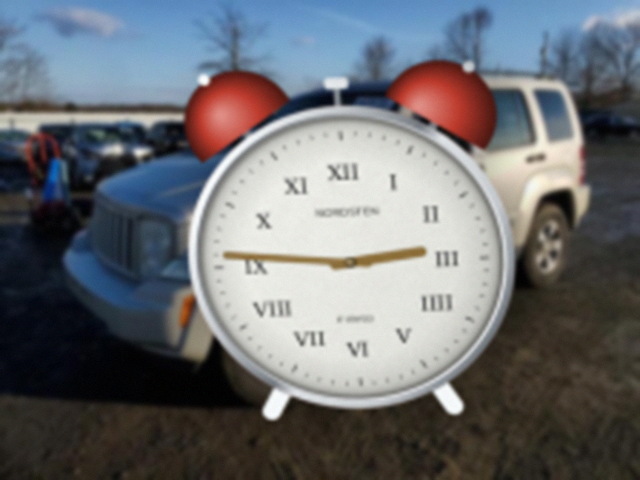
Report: **2:46**
